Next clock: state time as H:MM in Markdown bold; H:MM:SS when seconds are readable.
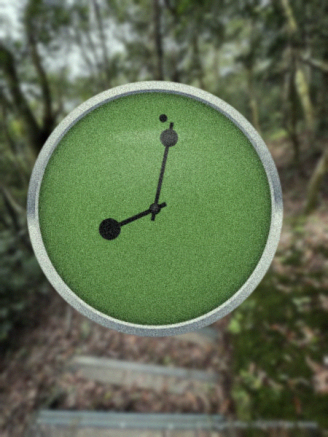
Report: **8:01**
